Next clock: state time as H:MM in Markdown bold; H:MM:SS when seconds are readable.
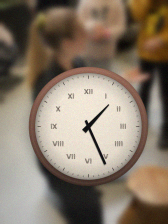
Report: **1:26**
